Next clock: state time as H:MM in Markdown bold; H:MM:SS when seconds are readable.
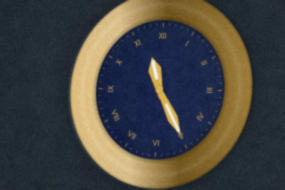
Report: **11:25**
